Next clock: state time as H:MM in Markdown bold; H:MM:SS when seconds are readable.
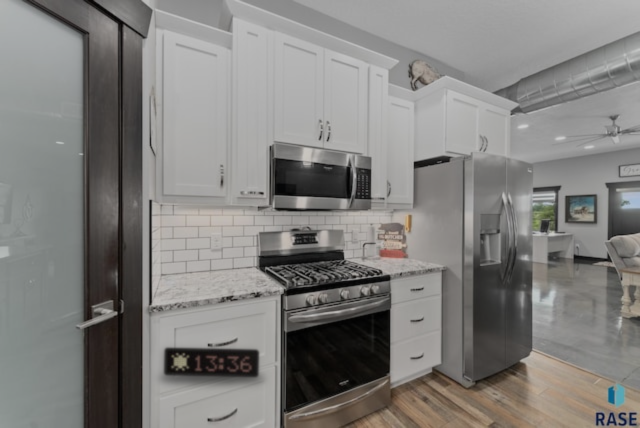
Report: **13:36**
